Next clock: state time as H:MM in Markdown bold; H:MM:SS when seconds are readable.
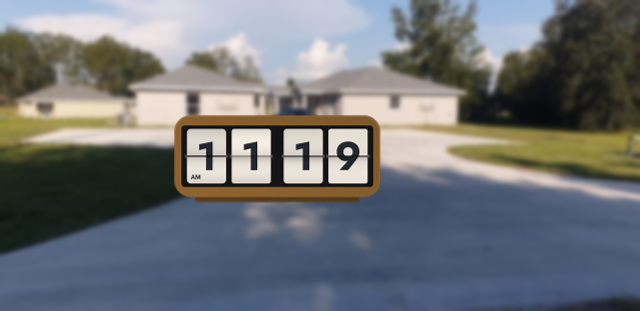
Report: **11:19**
